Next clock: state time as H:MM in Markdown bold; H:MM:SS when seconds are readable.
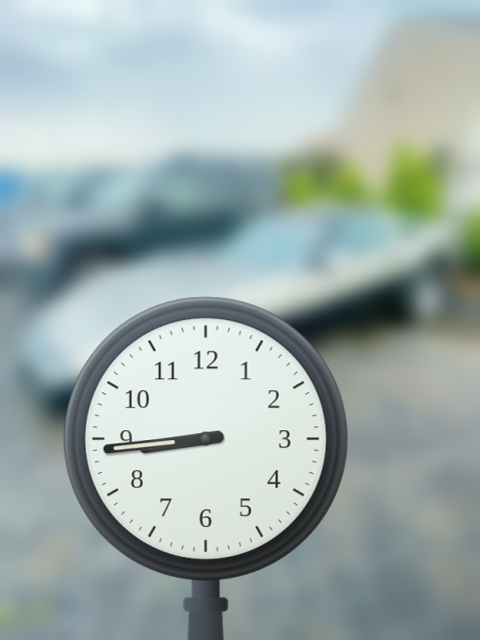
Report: **8:44**
